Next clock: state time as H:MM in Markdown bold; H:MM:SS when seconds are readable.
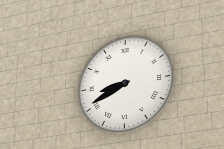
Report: **8:41**
